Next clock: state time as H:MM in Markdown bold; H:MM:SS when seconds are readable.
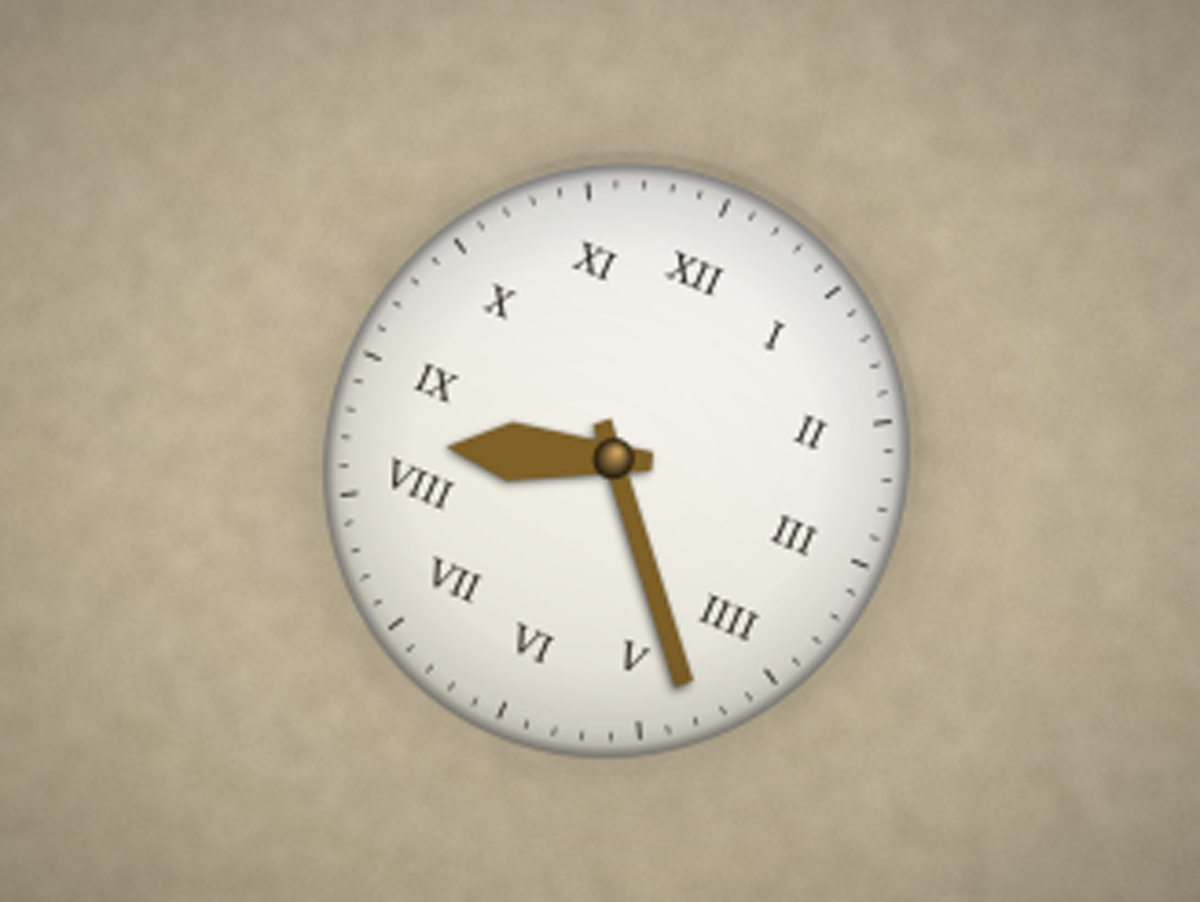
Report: **8:23**
